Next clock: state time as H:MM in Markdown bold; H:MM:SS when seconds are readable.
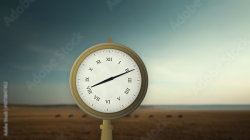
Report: **8:11**
